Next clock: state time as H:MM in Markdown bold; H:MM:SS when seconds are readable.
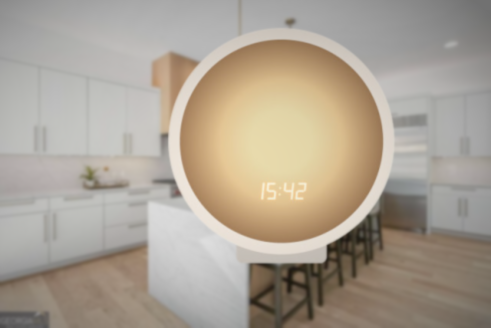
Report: **15:42**
